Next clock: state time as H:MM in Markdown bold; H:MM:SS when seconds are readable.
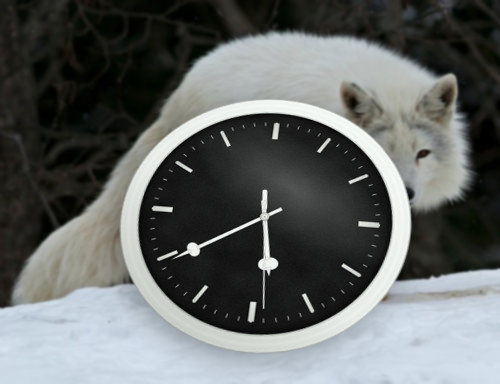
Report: **5:39:29**
